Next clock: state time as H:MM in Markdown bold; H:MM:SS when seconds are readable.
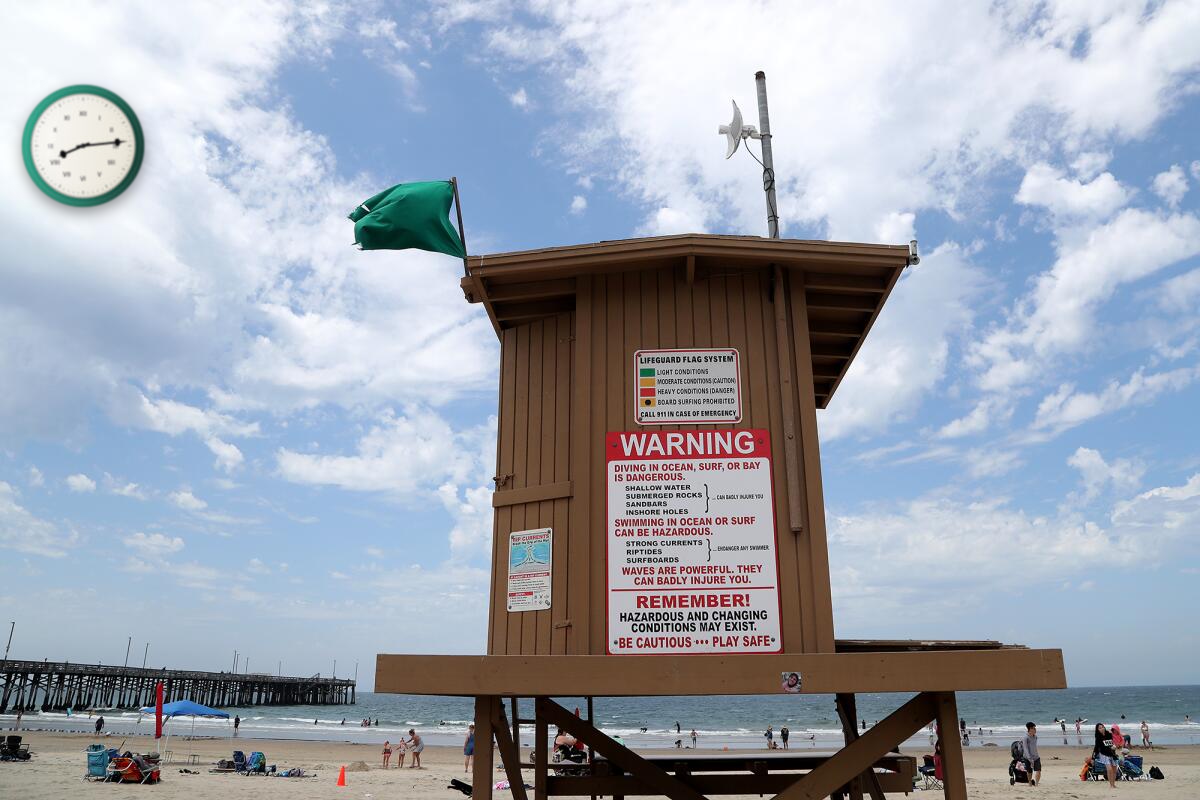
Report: **8:14**
